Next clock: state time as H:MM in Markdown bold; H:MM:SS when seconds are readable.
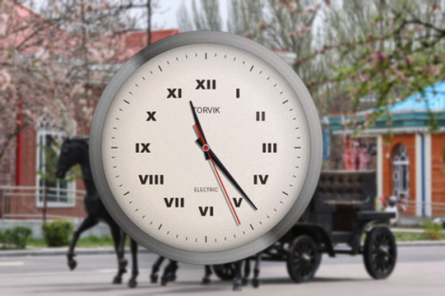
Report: **11:23:26**
